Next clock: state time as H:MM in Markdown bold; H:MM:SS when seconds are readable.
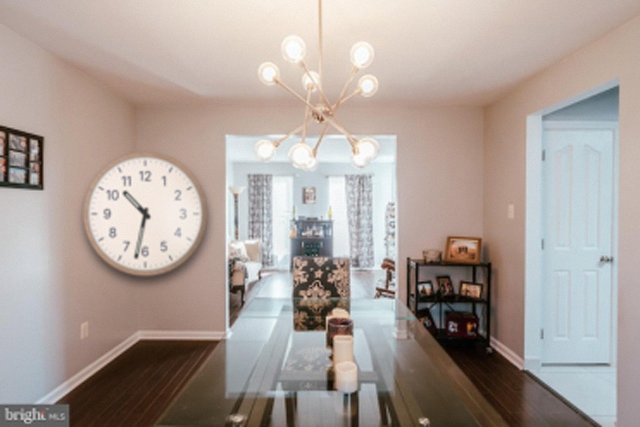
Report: **10:32**
